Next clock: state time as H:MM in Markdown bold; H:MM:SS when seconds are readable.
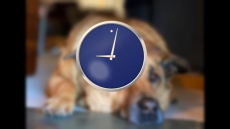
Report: **9:02**
